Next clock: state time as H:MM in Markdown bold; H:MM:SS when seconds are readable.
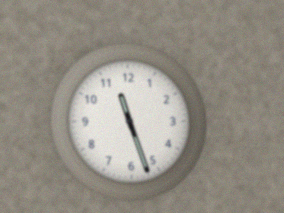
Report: **11:27**
